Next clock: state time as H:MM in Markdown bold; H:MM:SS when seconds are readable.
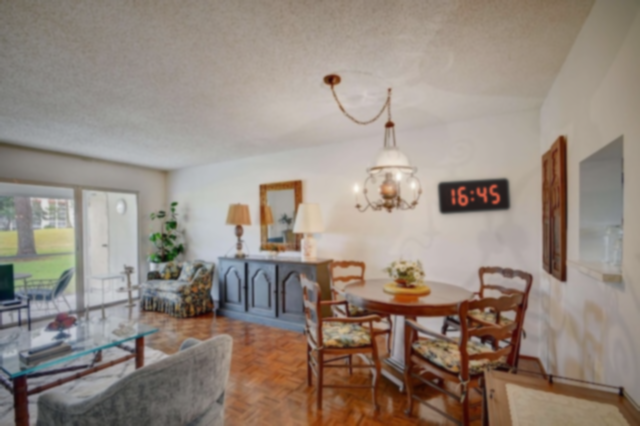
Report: **16:45**
